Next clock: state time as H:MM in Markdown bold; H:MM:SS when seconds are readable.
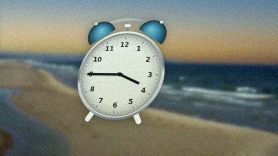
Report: **3:45**
